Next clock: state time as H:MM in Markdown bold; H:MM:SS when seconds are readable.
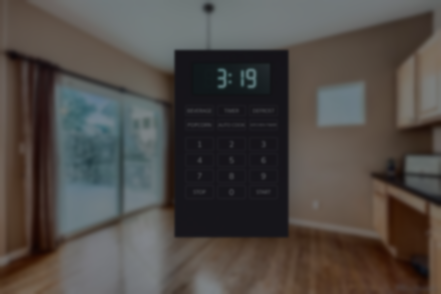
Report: **3:19**
